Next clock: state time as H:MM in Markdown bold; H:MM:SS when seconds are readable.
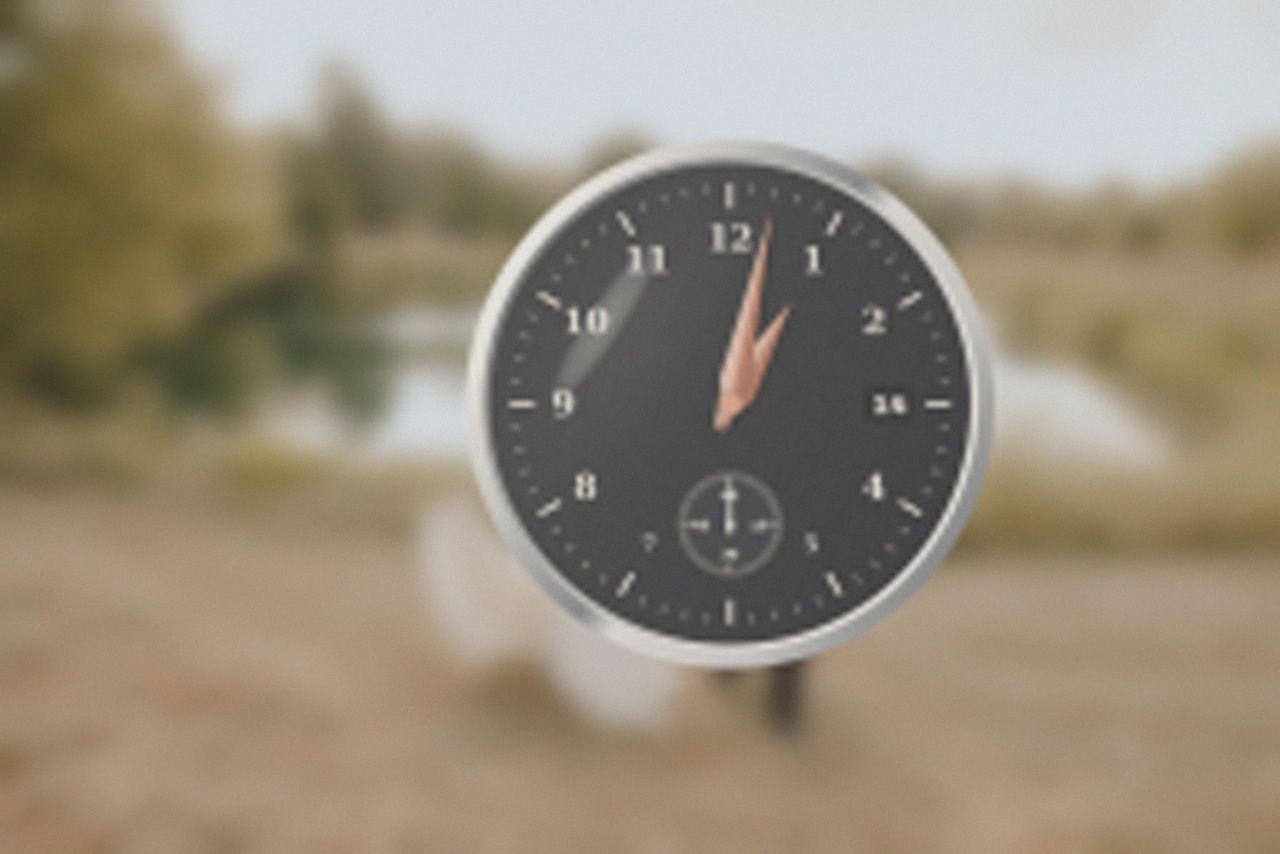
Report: **1:02**
